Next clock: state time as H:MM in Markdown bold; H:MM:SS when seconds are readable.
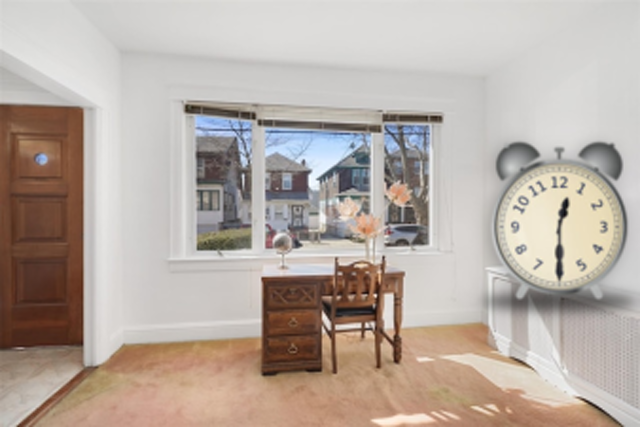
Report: **12:30**
